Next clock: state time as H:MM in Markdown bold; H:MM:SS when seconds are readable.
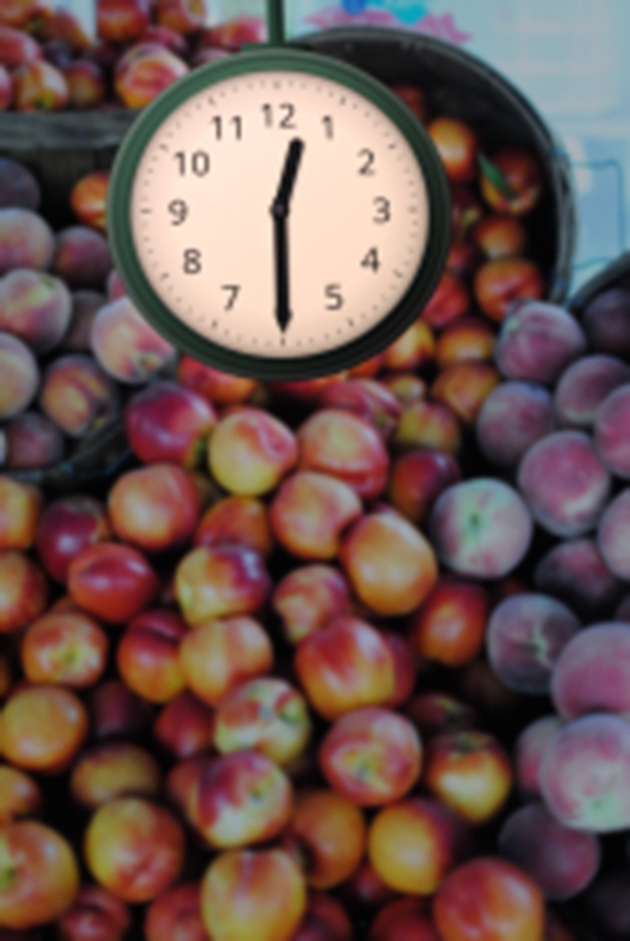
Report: **12:30**
